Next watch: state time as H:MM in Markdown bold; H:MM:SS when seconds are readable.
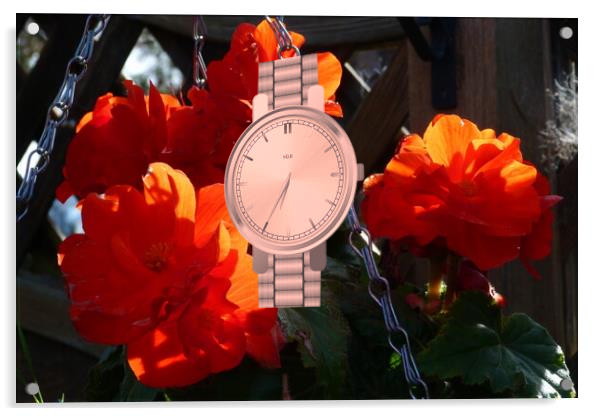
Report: **6:35**
